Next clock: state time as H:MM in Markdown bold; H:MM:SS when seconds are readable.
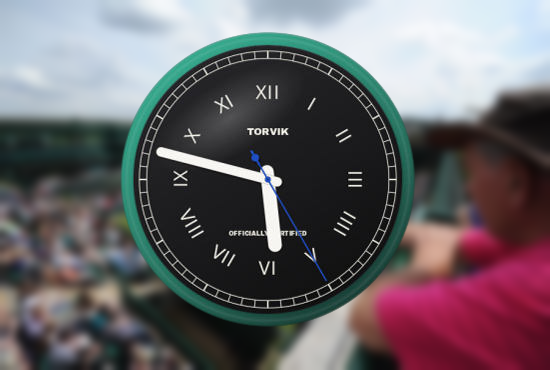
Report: **5:47:25**
